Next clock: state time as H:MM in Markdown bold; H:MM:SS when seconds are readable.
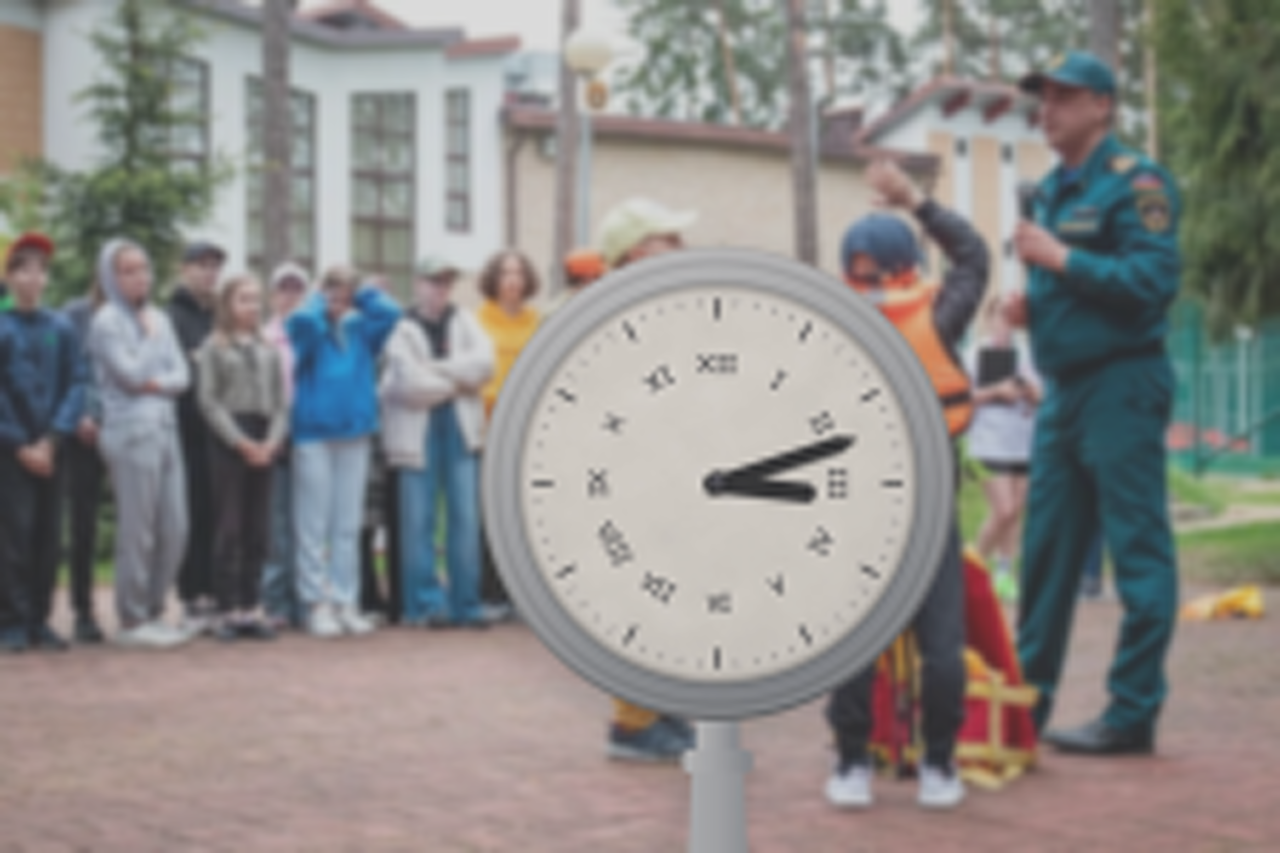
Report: **3:12**
